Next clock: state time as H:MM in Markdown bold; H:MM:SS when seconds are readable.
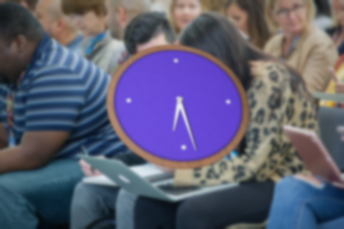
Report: **6:28**
